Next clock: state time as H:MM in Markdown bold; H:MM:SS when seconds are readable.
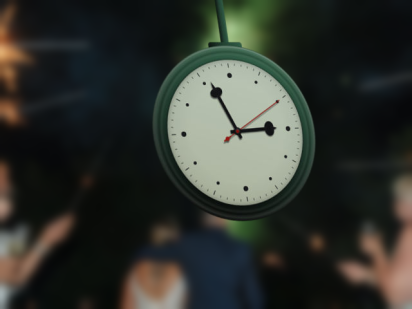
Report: **2:56:10**
